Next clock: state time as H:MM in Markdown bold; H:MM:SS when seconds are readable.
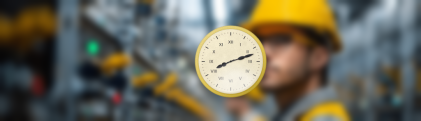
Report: **8:12**
